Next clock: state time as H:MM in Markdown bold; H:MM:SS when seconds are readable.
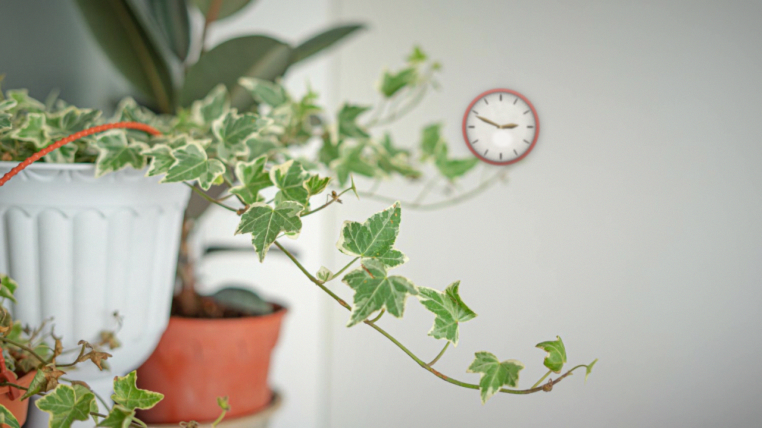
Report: **2:49**
